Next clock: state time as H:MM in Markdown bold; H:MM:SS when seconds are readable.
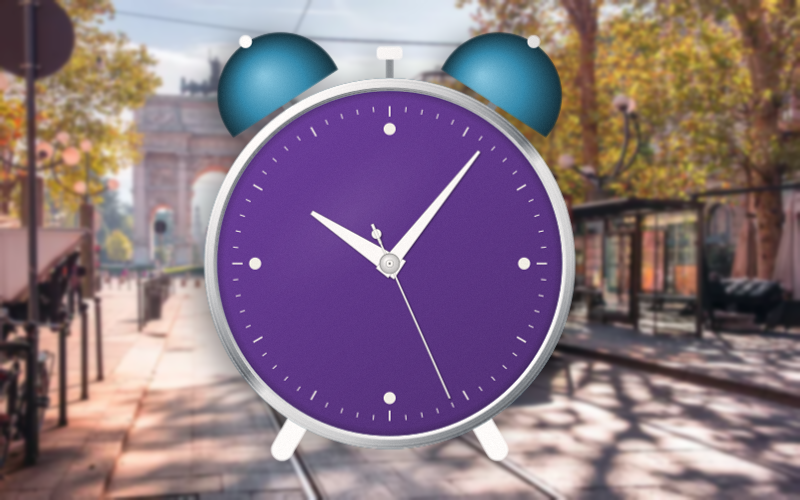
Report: **10:06:26**
